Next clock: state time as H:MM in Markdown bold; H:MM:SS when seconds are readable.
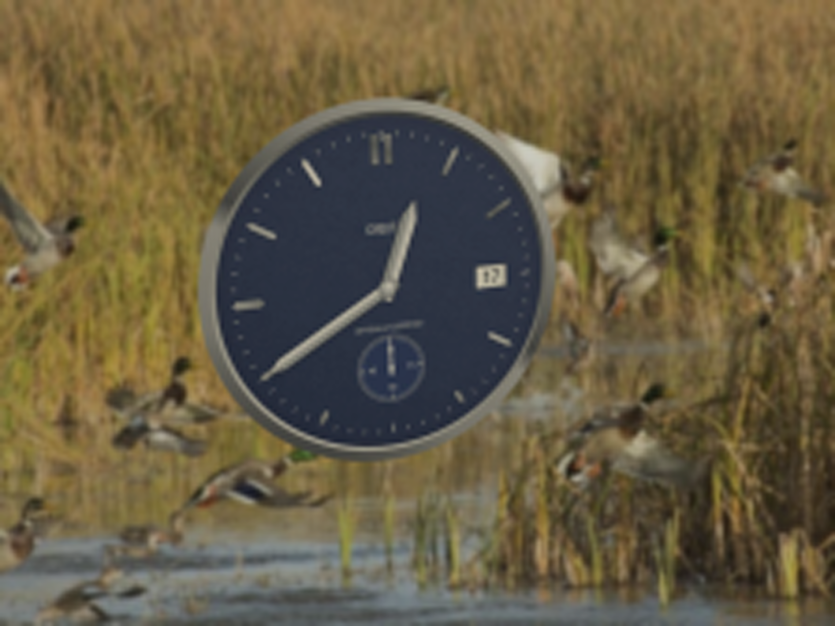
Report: **12:40**
